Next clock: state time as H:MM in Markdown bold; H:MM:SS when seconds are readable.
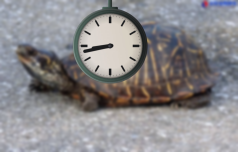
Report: **8:43**
